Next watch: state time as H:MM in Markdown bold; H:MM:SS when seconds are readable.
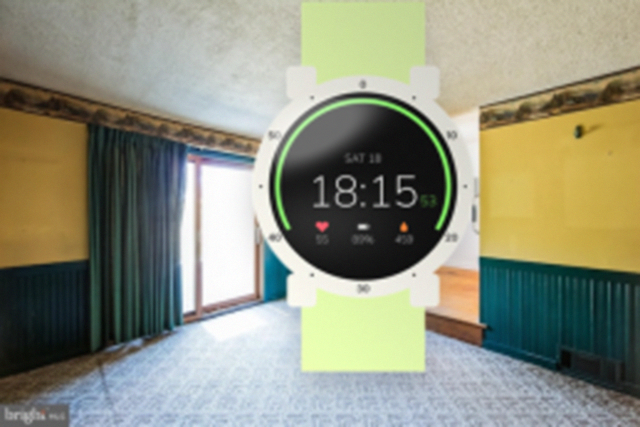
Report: **18:15**
